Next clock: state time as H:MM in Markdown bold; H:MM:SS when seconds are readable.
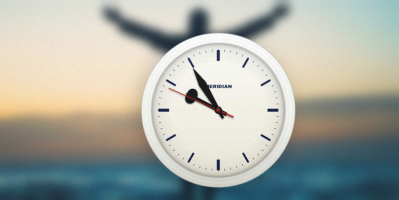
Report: **9:54:49**
